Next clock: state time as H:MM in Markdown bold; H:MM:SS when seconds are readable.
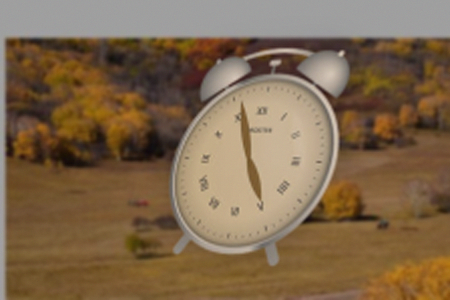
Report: **4:56**
